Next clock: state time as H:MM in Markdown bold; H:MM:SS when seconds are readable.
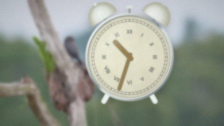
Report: **10:33**
